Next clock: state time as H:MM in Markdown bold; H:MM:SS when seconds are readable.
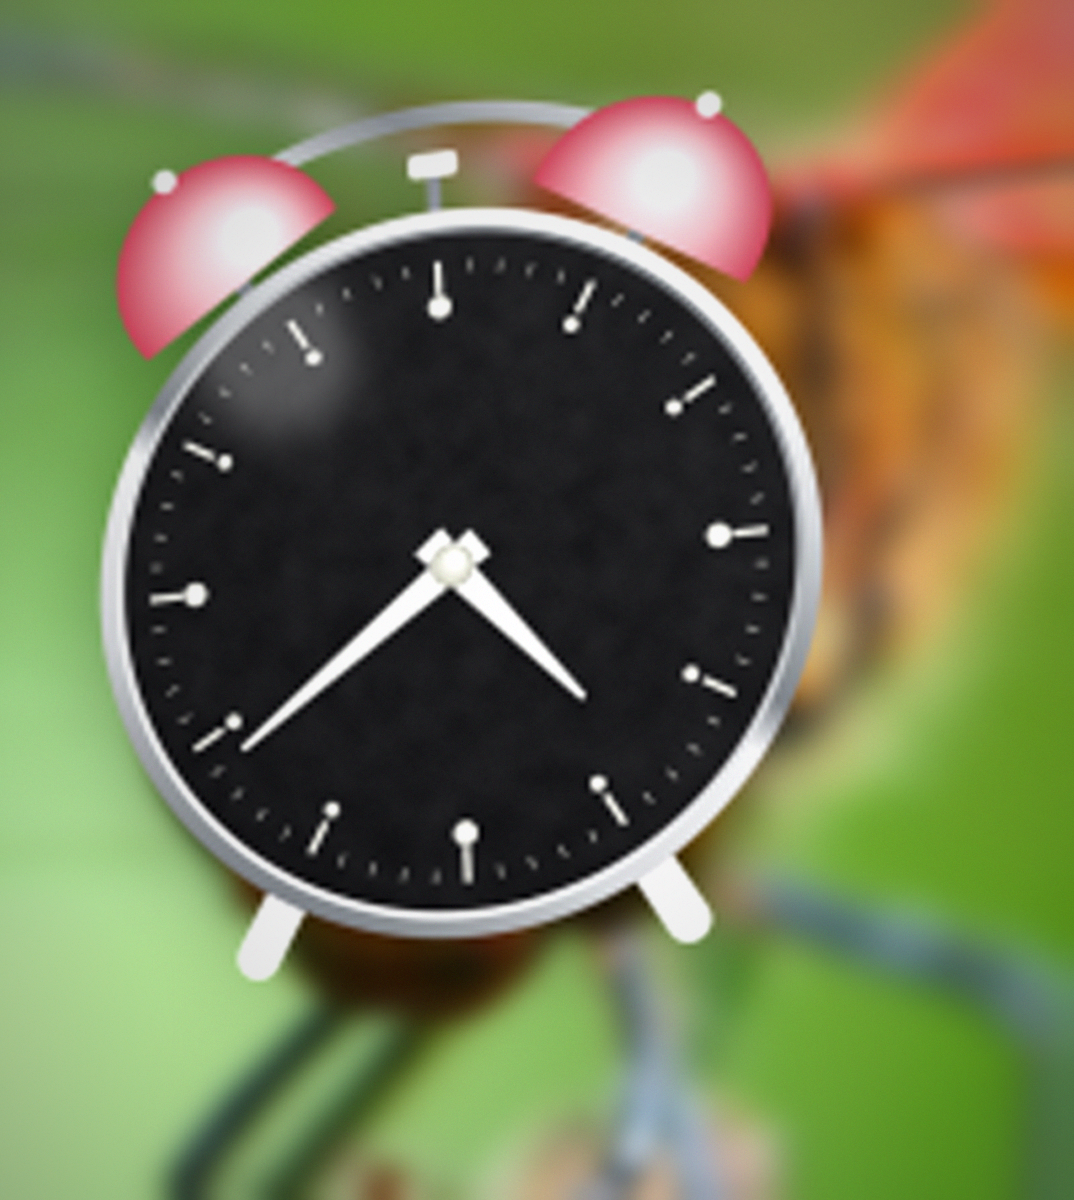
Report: **4:39**
